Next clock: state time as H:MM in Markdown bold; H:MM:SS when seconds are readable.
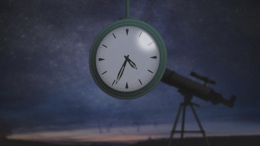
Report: **4:34**
